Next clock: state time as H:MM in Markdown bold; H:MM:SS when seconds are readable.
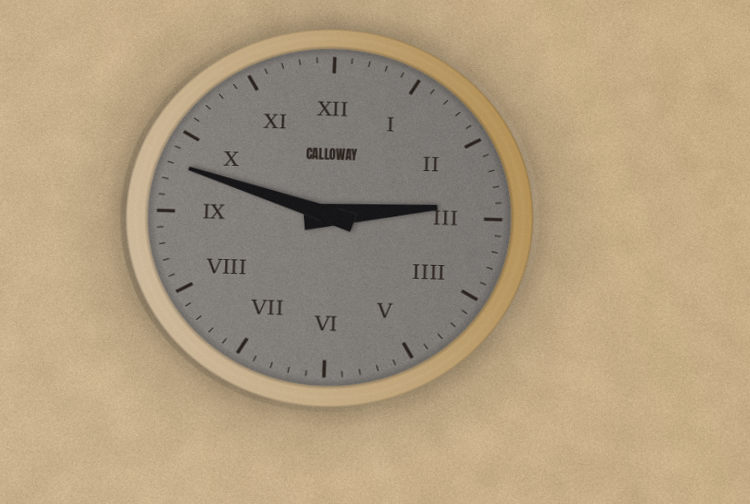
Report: **2:48**
